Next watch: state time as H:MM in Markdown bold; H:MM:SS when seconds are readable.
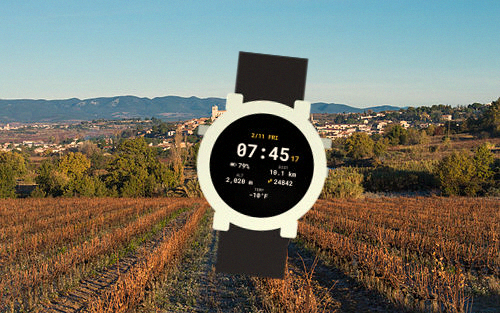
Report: **7:45:17**
